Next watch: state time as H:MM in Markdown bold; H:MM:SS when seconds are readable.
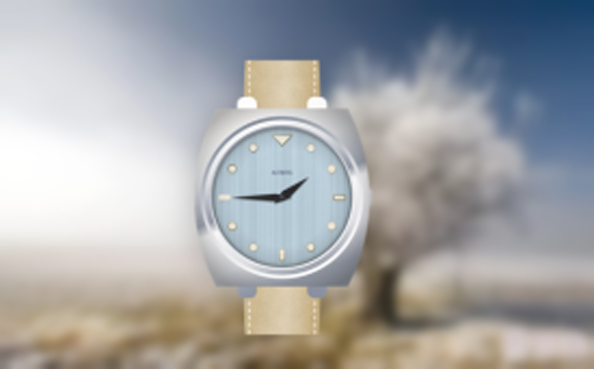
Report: **1:45**
